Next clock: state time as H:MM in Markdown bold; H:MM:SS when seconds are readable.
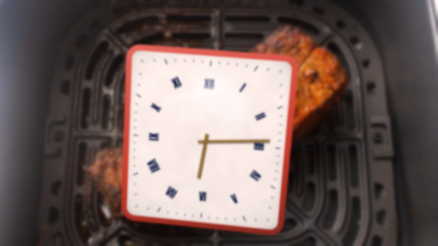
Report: **6:14**
